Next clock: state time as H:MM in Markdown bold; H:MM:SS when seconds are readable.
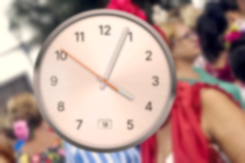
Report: **4:03:51**
